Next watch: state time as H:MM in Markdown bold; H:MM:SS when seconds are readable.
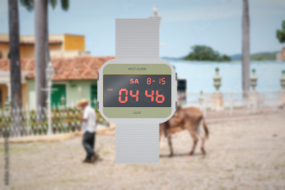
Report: **4:46**
